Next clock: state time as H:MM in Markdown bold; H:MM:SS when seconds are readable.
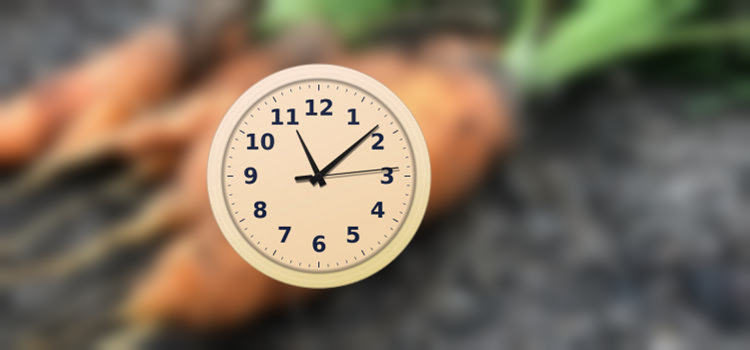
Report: **11:08:14**
